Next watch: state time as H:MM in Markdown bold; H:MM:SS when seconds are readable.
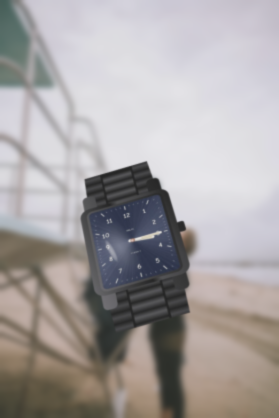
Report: **3:15**
